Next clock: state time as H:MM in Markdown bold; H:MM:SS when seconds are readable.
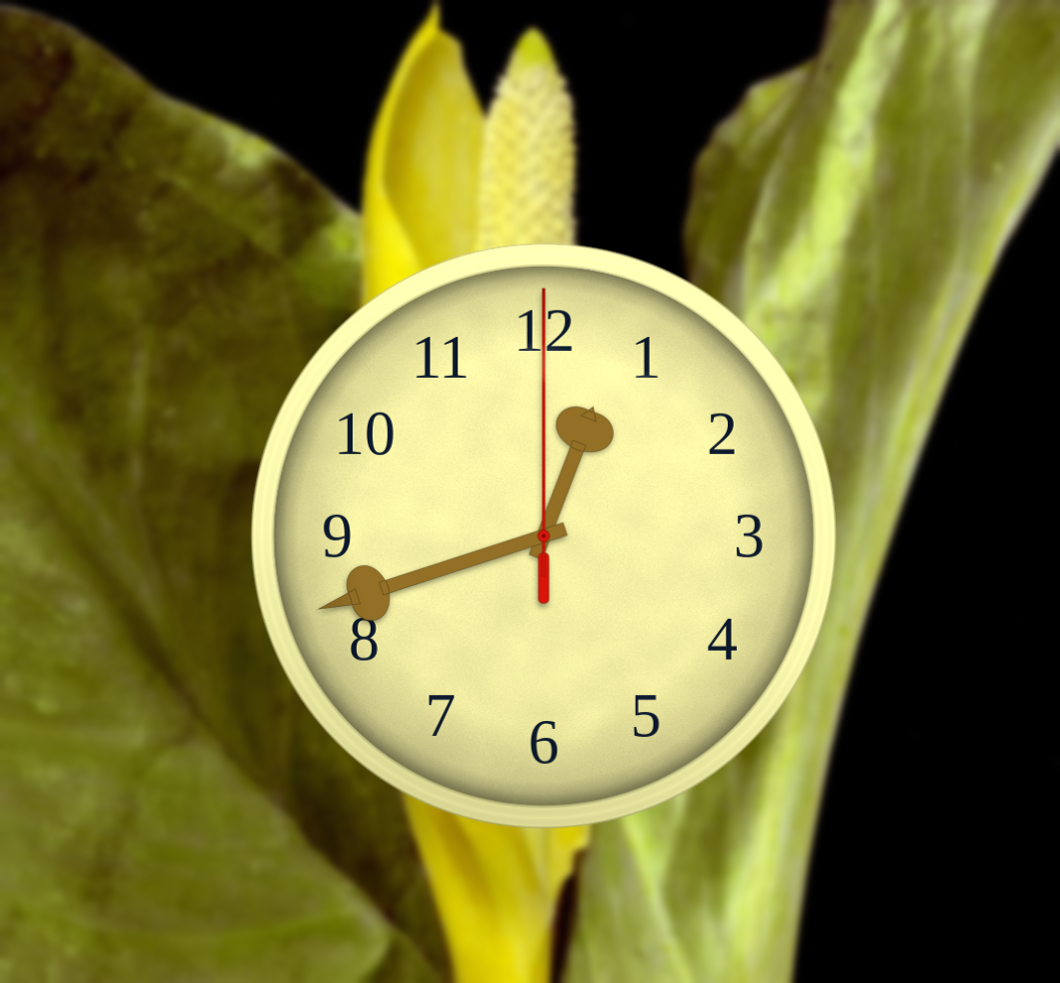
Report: **12:42:00**
